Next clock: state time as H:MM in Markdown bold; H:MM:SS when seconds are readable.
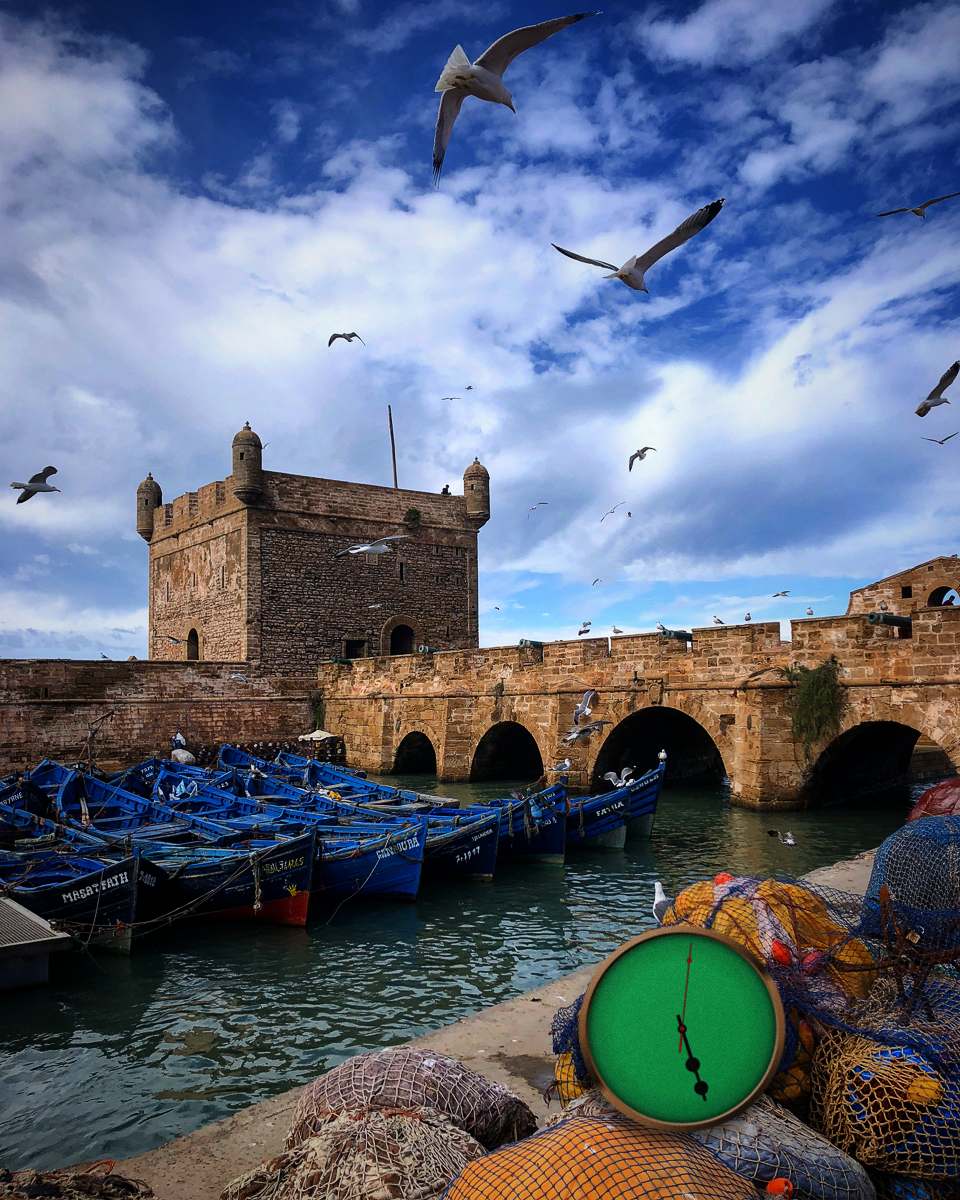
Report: **5:27:01**
